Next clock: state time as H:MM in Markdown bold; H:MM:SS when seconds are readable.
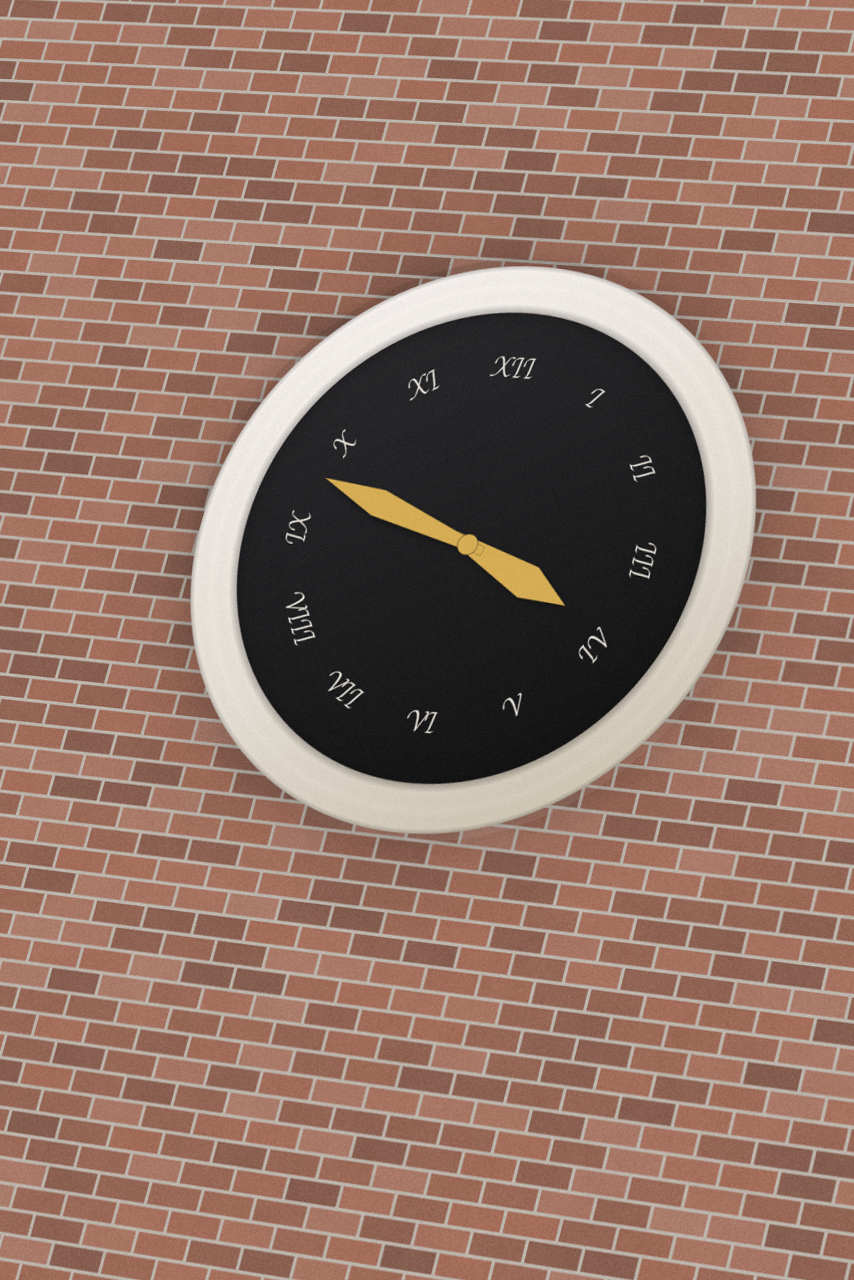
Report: **3:48**
